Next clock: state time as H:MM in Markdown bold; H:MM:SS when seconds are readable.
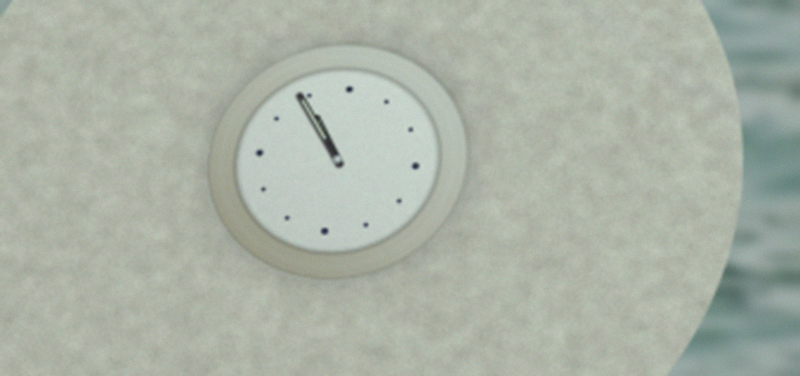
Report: **10:54**
